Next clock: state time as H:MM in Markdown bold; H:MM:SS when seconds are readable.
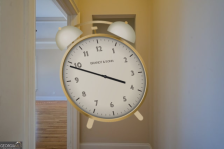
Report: **3:49**
